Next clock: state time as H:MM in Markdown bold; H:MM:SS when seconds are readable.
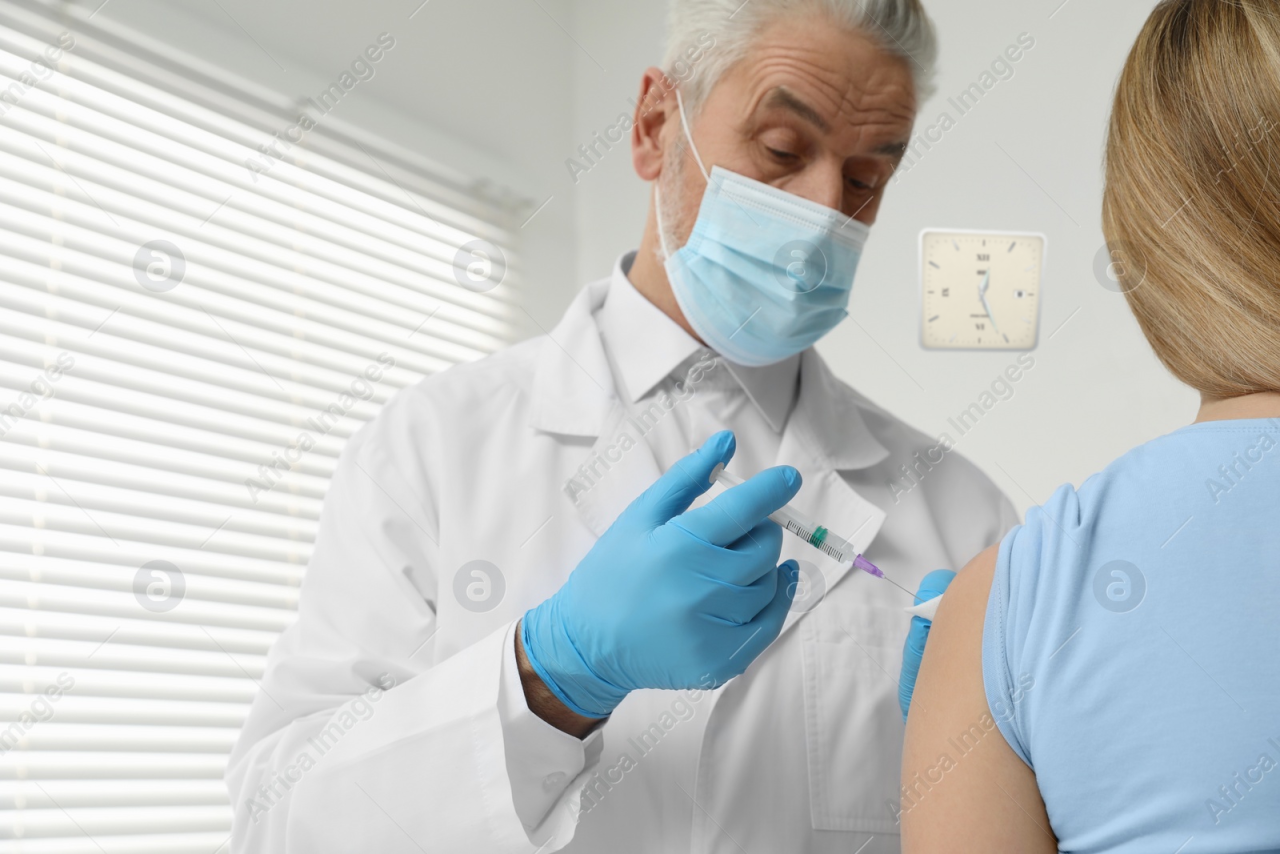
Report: **12:26**
